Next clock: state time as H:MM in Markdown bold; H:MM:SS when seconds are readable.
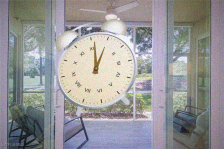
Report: **1:01**
